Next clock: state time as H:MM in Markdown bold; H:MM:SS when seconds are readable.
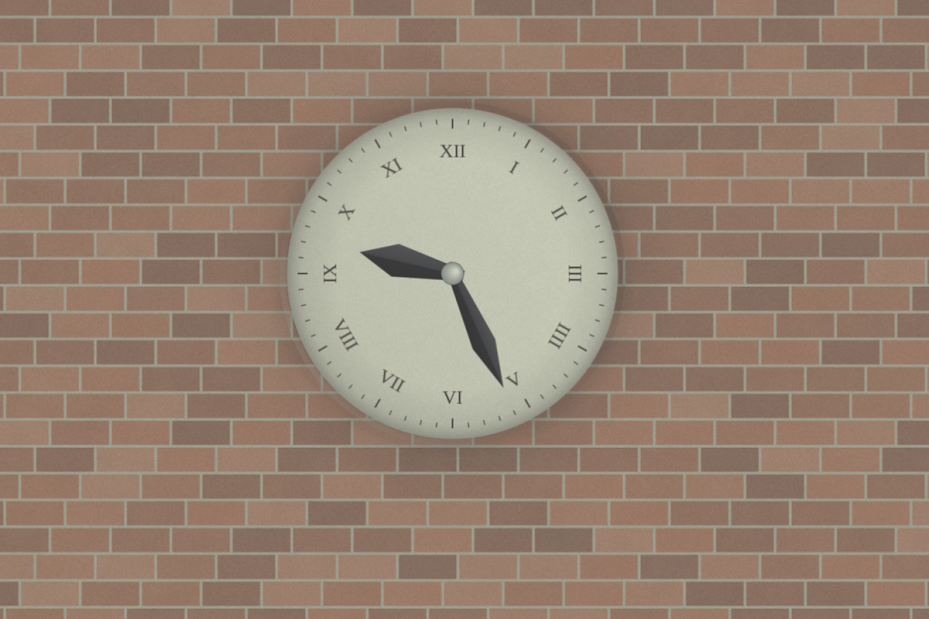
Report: **9:26**
